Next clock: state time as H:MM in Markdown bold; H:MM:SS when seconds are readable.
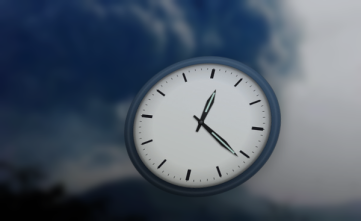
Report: **12:21**
